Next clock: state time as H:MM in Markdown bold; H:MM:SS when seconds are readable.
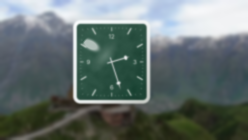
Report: **2:27**
